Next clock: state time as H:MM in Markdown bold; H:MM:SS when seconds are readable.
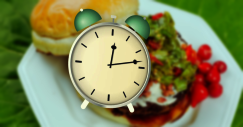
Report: **12:13**
